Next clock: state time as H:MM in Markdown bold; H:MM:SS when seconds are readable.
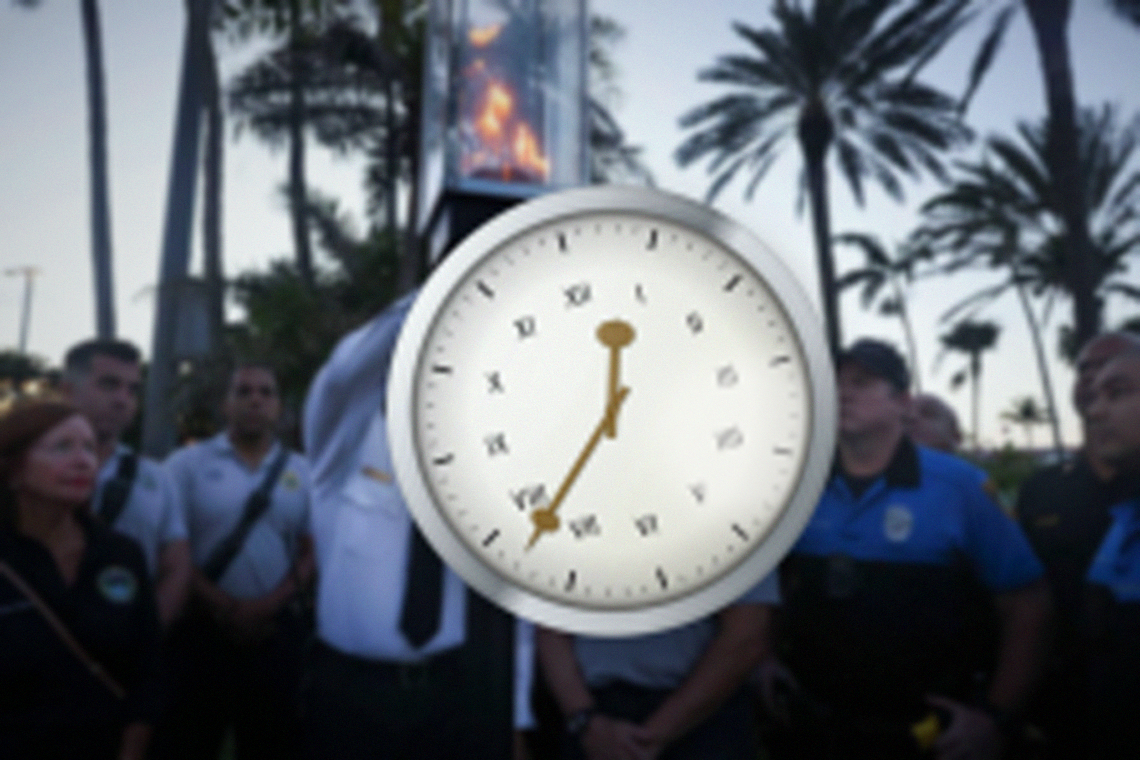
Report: **12:38**
